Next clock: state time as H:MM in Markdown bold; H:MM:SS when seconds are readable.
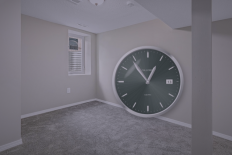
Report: **12:54**
